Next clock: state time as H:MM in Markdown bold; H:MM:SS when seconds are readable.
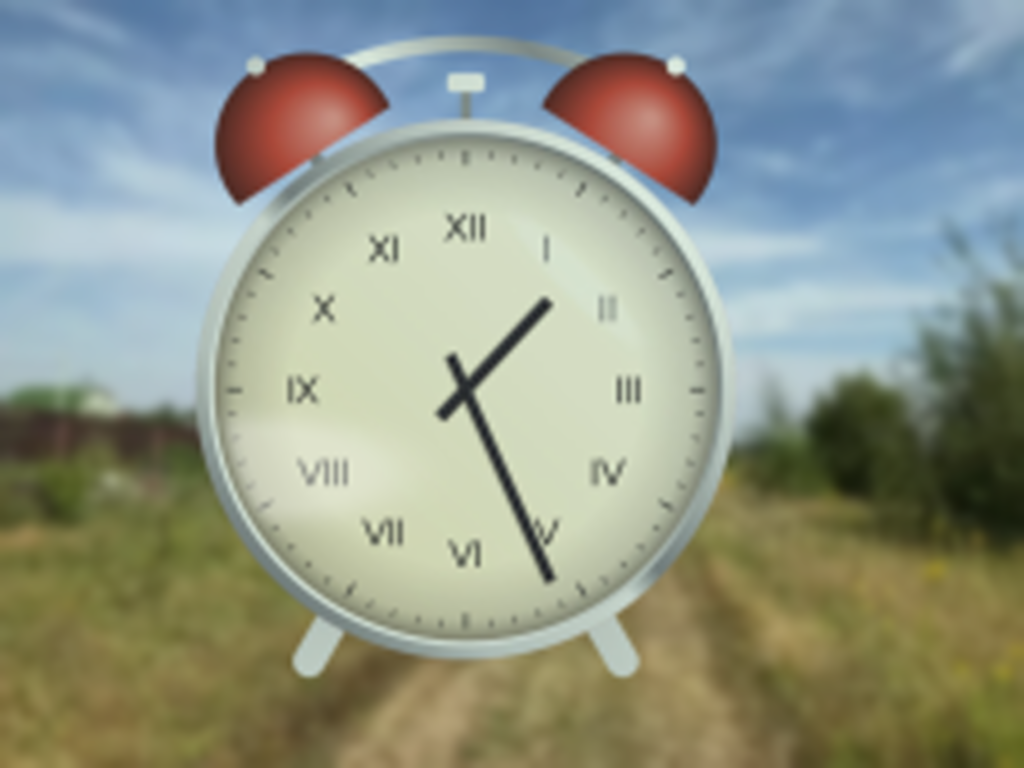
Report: **1:26**
